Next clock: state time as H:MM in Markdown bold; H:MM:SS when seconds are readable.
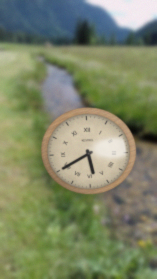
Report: **5:40**
